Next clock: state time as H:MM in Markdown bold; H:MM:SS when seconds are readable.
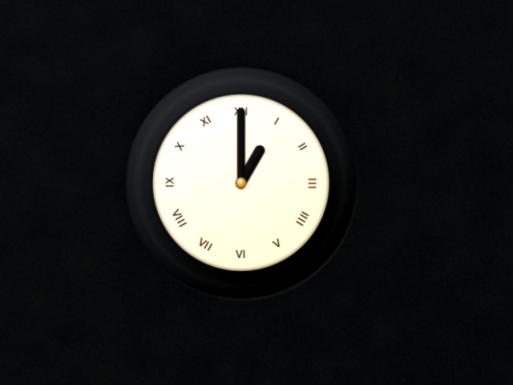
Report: **1:00**
